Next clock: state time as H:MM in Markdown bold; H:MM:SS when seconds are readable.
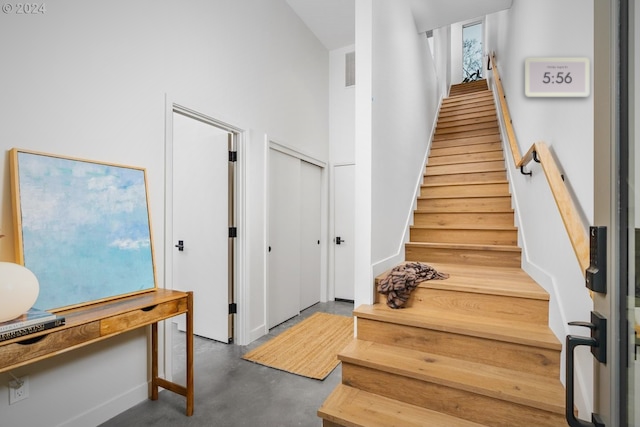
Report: **5:56**
